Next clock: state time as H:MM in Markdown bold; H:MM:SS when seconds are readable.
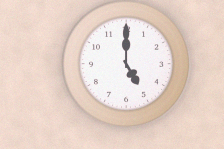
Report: **5:00**
